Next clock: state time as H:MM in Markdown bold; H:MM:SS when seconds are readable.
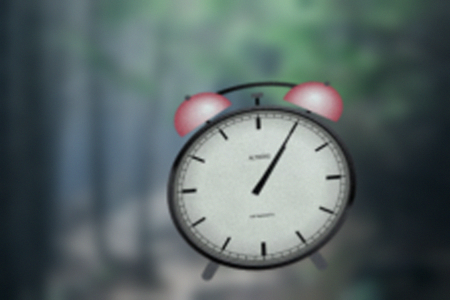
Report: **1:05**
